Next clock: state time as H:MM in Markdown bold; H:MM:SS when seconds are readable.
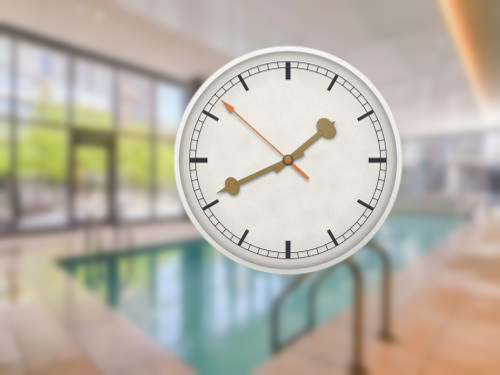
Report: **1:40:52**
